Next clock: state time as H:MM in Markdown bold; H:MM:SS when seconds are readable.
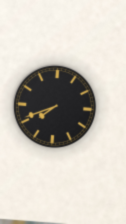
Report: **7:41**
